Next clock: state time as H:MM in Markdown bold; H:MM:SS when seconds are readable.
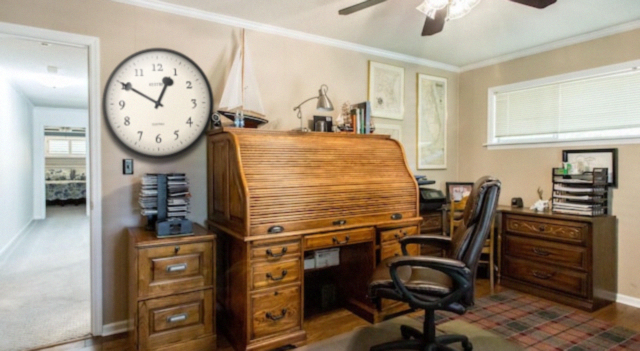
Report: **12:50**
